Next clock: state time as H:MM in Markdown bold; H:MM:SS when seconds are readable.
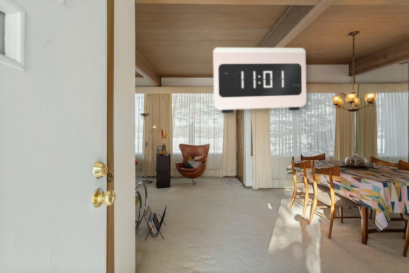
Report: **11:01**
